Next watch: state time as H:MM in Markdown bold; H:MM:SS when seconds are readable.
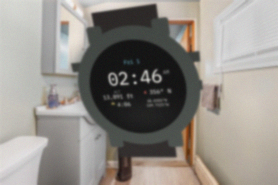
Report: **2:46**
